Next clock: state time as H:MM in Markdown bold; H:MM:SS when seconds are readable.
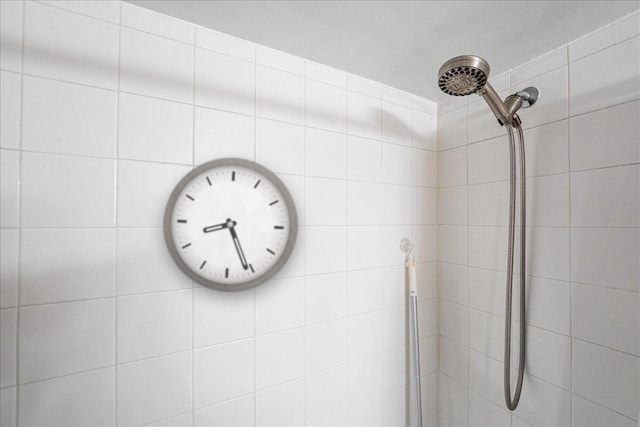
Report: **8:26**
